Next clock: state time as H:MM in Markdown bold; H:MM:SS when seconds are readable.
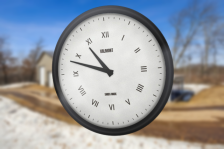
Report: **10:48**
